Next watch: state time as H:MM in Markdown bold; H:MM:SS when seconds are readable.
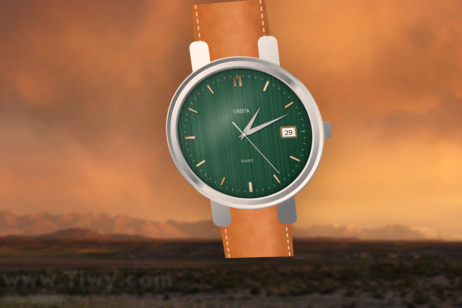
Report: **1:11:24**
